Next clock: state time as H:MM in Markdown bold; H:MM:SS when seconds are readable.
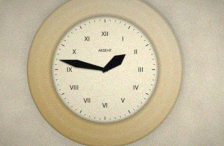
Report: **1:47**
